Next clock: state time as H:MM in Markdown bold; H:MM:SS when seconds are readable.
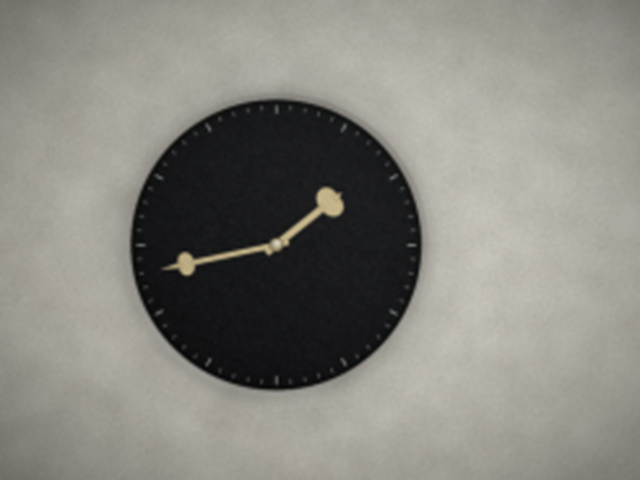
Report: **1:43**
